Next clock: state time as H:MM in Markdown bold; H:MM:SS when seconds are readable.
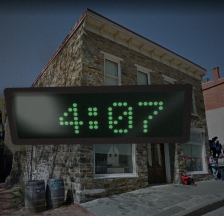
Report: **4:07**
